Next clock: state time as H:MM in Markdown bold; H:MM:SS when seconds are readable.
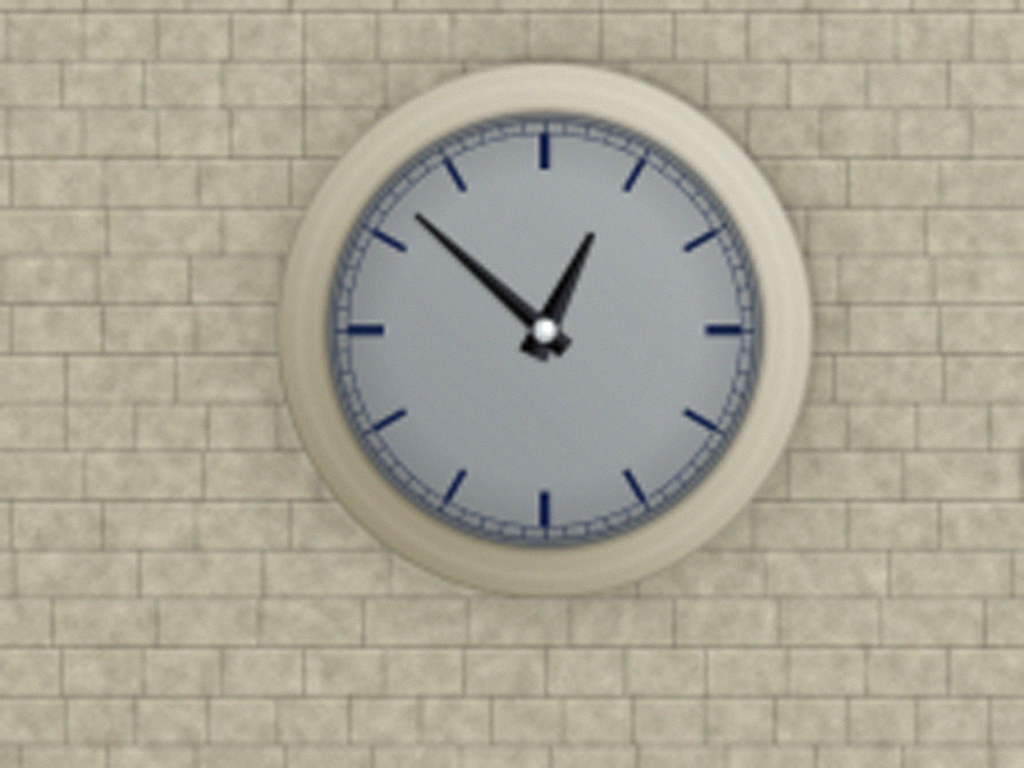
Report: **12:52**
